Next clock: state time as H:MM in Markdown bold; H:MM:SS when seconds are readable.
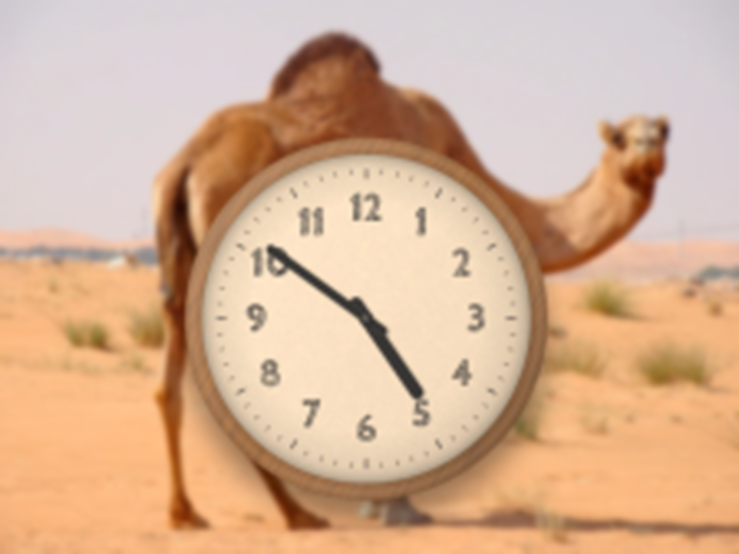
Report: **4:51**
